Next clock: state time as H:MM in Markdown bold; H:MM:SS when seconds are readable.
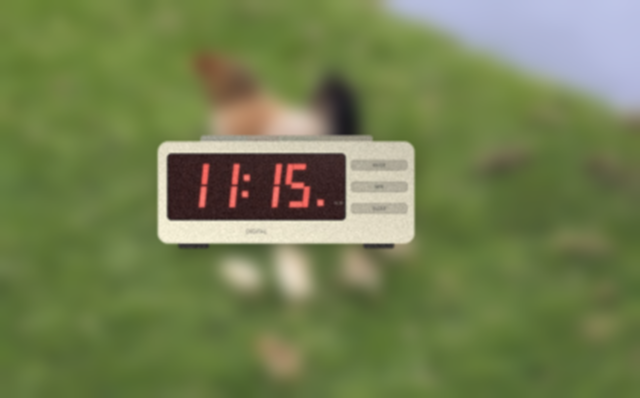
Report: **11:15**
